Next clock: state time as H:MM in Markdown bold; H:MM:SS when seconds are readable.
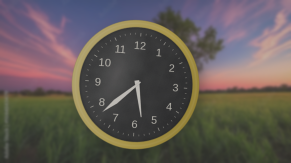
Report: **5:38**
